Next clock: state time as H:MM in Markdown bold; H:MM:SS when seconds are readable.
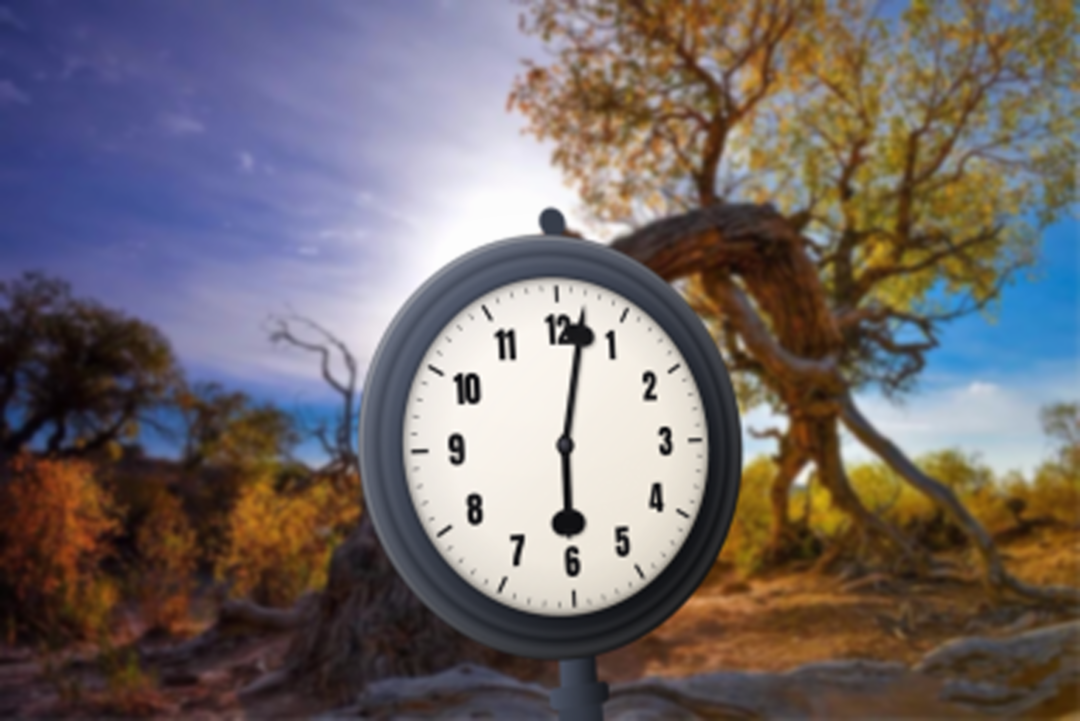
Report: **6:02**
